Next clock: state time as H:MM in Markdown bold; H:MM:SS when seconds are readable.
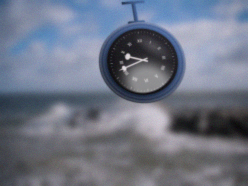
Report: **9:42**
